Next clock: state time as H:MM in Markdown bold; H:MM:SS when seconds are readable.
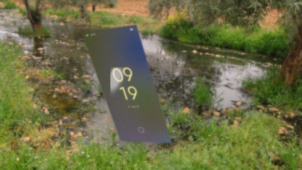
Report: **9:19**
